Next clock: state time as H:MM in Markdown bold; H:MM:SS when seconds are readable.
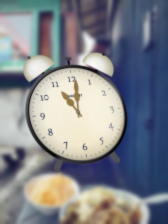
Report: **11:01**
